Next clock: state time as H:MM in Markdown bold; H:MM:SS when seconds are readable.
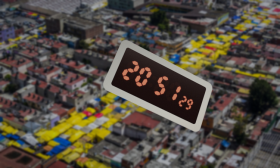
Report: **20:51:29**
